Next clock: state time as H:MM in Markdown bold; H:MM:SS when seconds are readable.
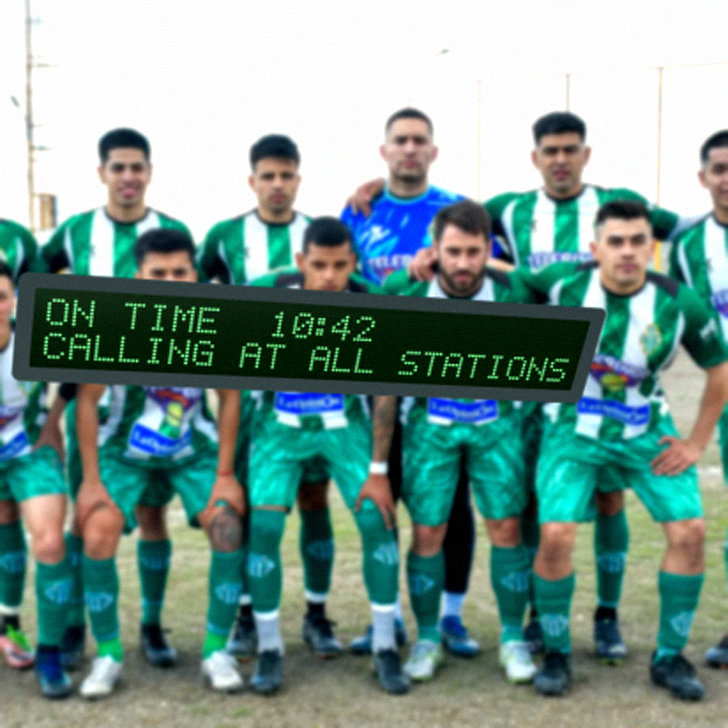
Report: **10:42**
